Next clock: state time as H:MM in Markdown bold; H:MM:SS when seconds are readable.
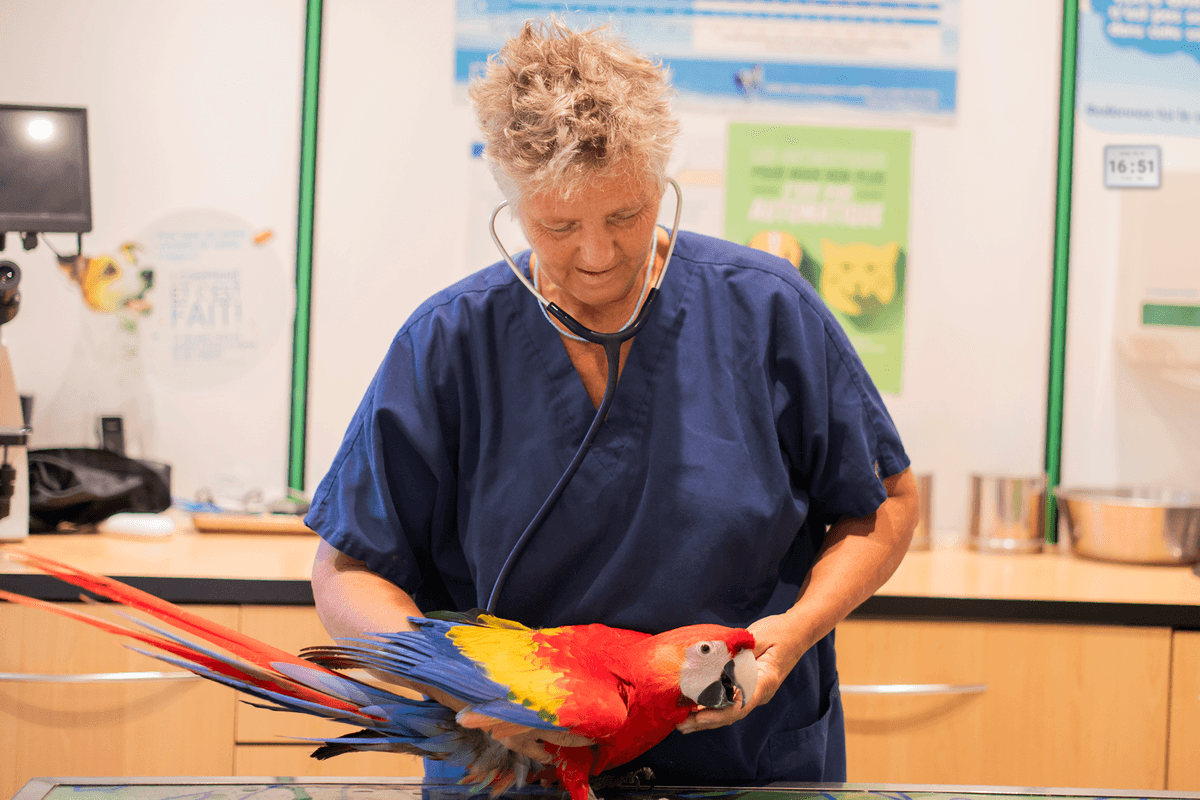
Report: **16:51**
